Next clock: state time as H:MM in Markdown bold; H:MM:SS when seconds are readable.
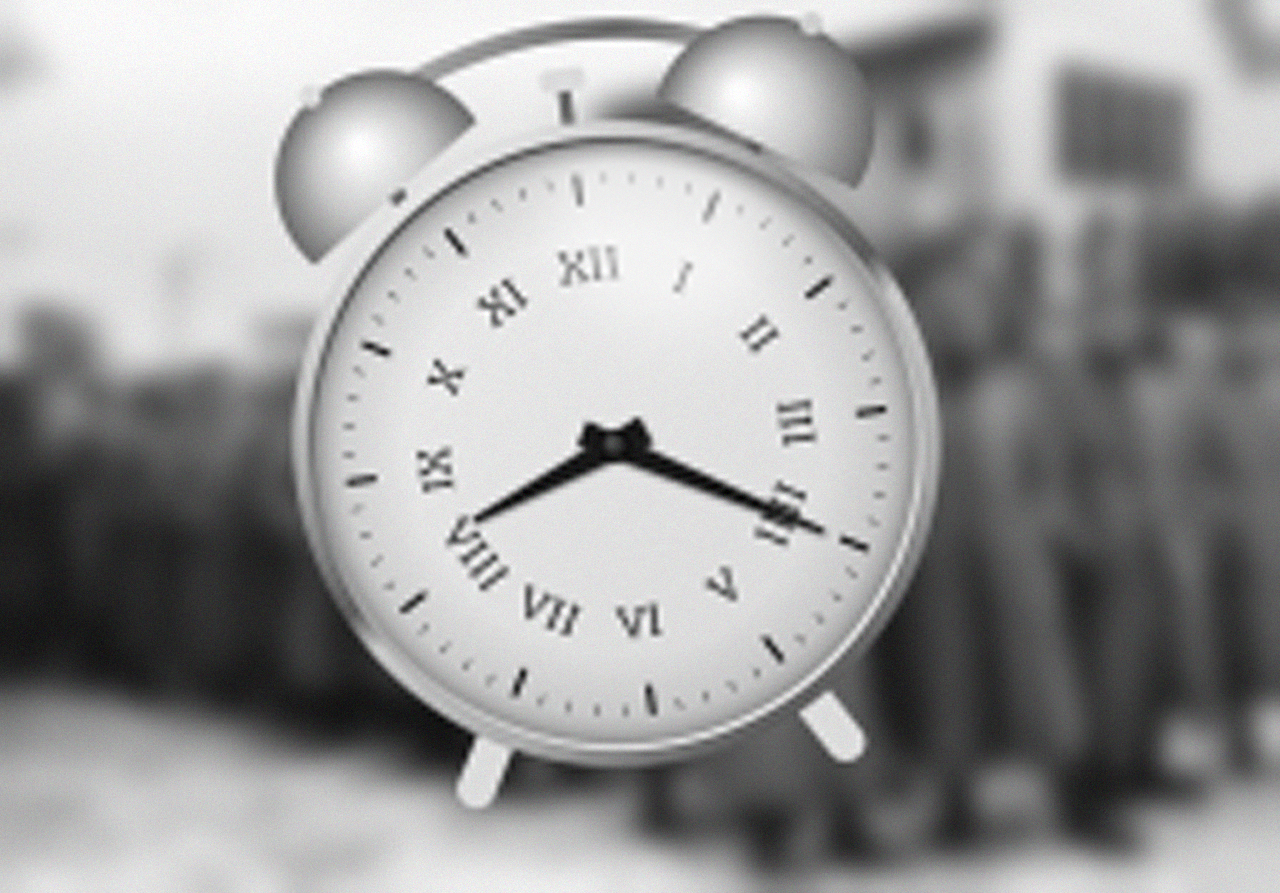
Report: **8:20**
